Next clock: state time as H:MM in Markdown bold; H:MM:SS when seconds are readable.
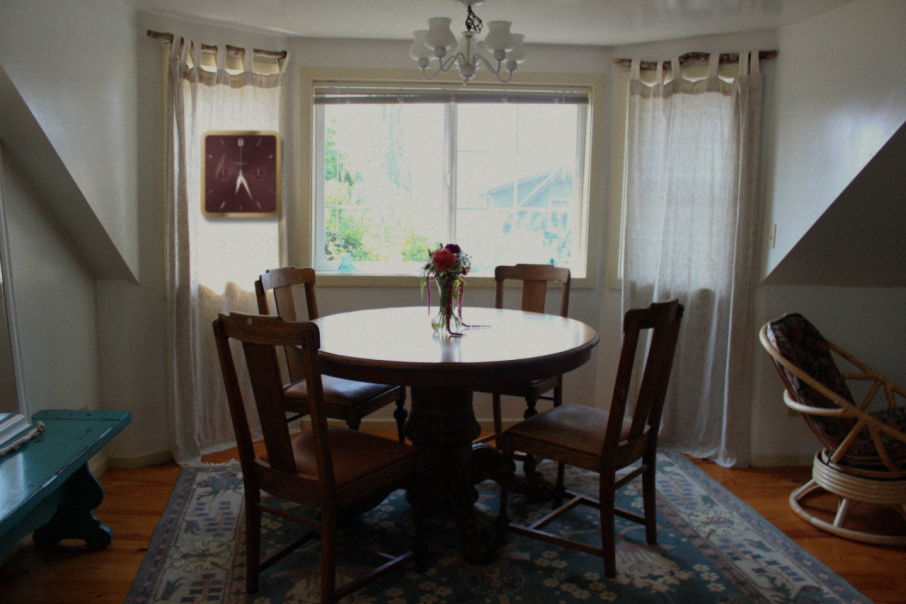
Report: **6:26**
